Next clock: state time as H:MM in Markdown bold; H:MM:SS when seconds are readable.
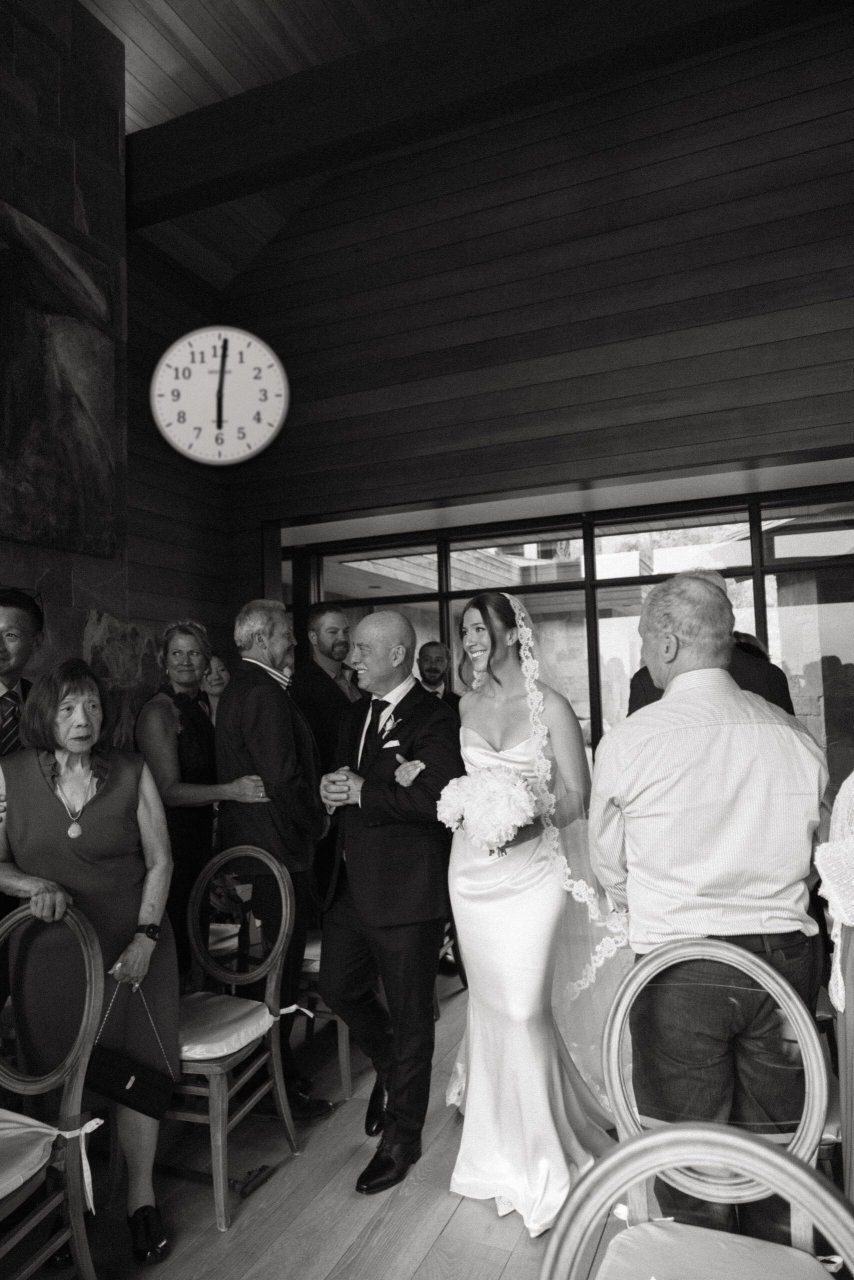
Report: **6:01**
